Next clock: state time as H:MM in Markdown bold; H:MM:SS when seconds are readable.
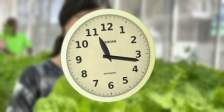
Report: **11:17**
